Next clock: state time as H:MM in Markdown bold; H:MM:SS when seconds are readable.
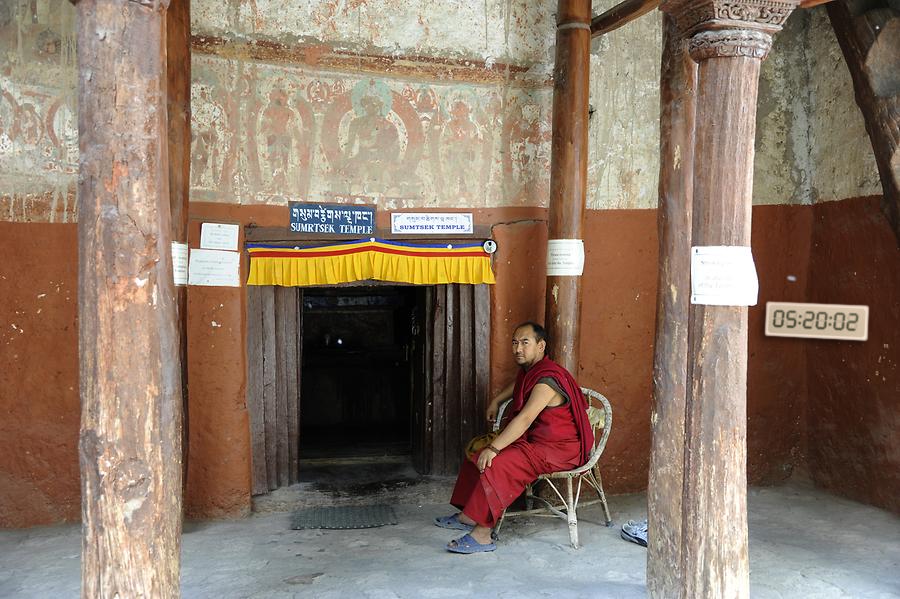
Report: **5:20:02**
